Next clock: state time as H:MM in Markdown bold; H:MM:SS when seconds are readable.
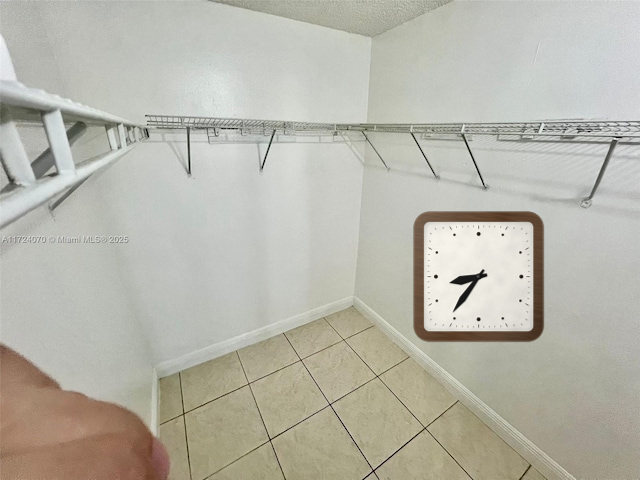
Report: **8:36**
